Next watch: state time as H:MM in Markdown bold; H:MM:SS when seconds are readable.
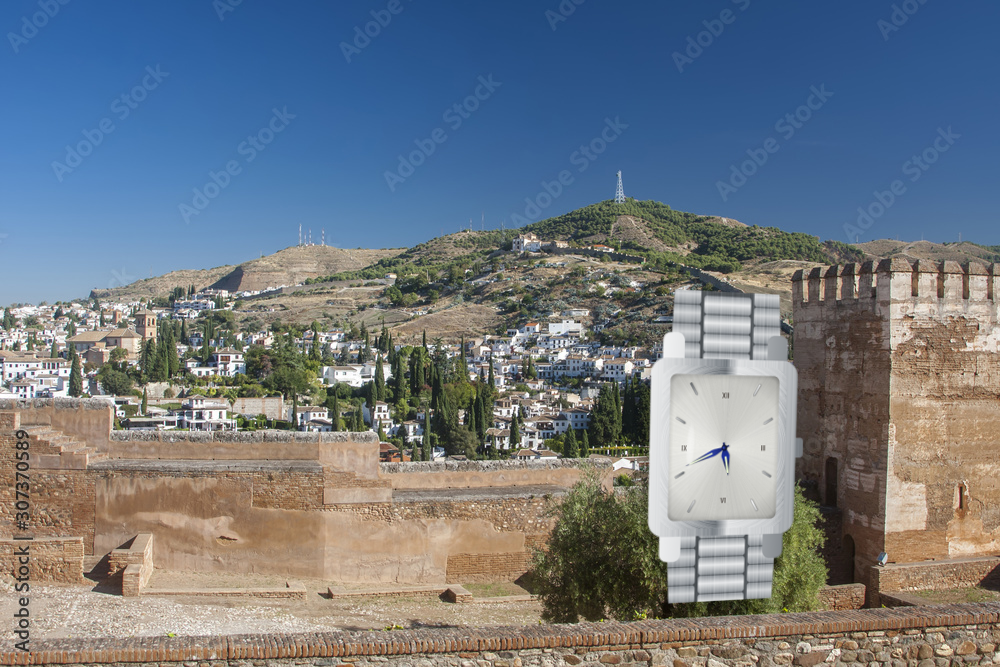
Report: **5:41**
